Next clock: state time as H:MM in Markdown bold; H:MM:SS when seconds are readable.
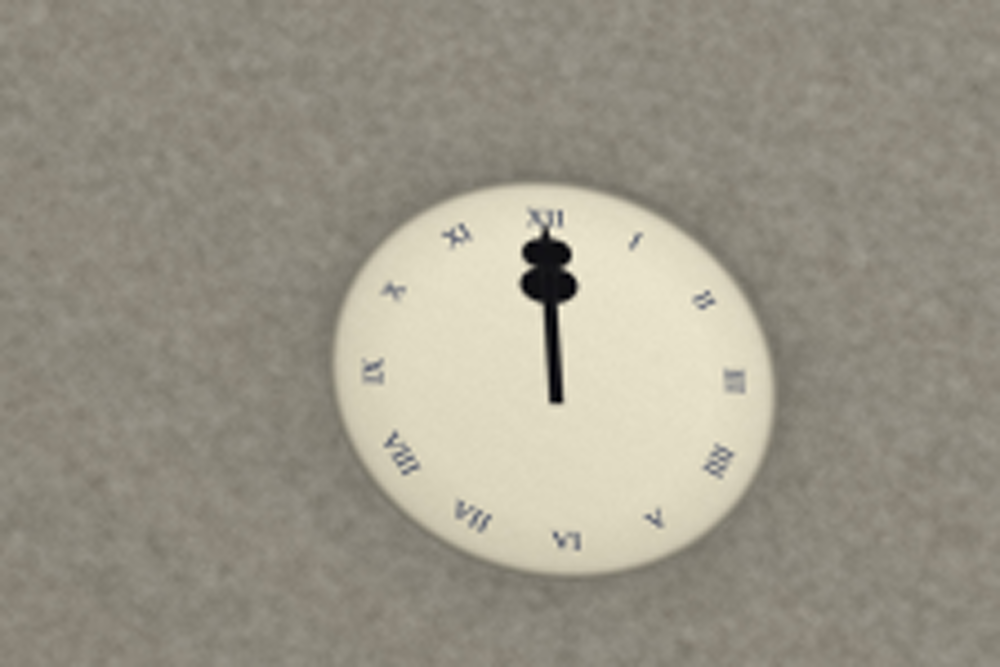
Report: **12:00**
